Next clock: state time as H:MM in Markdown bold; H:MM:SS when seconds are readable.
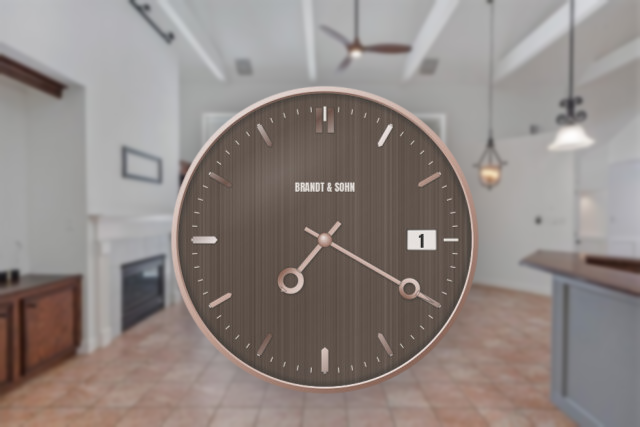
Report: **7:20**
